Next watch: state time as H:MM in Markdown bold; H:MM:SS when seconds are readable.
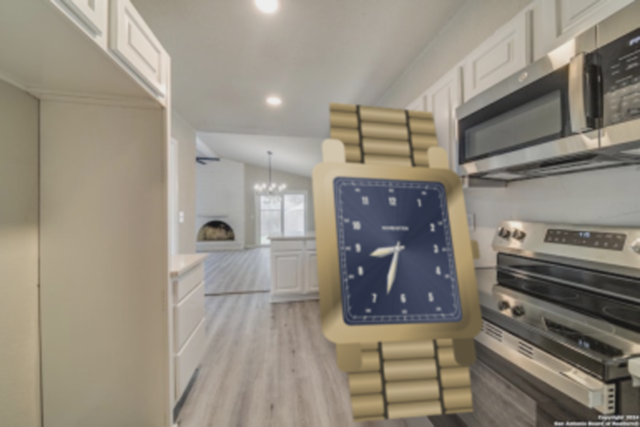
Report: **8:33**
